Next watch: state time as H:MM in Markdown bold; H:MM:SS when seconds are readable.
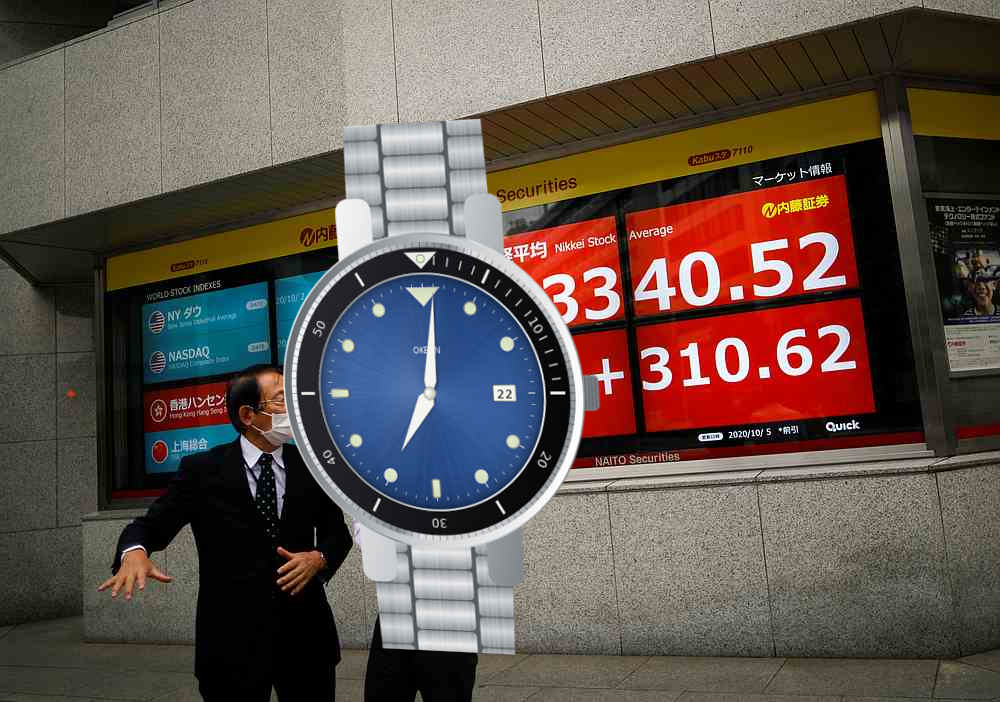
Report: **7:01**
